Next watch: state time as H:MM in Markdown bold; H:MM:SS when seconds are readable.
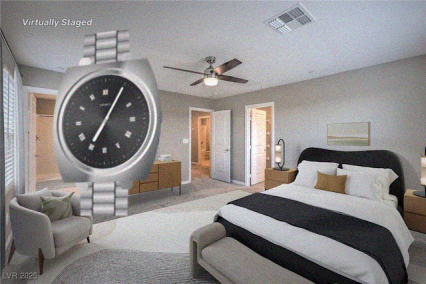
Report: **7:05**
